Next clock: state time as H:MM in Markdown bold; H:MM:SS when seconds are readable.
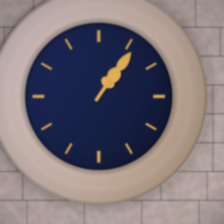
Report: **1:06**
